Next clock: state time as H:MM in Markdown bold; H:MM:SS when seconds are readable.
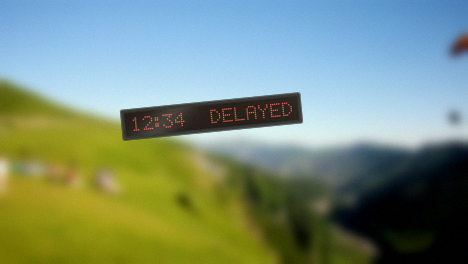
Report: **12:34**
